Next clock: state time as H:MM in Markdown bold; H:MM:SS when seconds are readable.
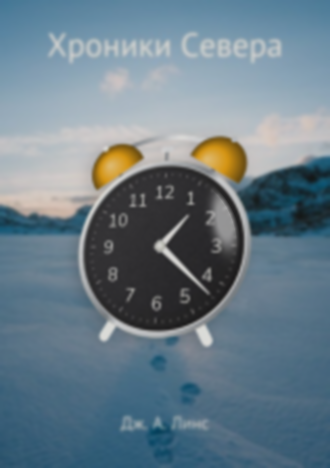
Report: **1:22**
